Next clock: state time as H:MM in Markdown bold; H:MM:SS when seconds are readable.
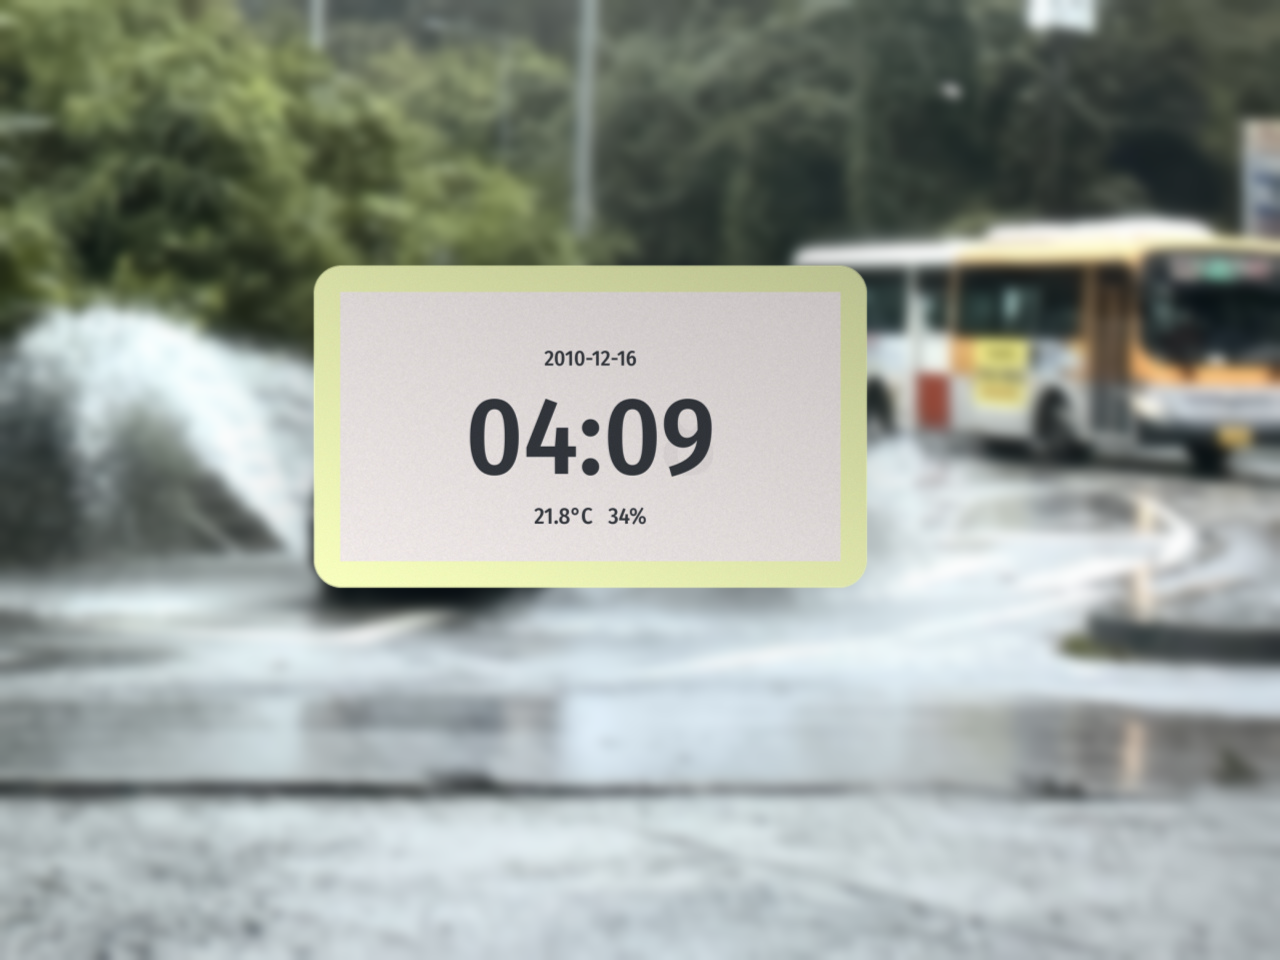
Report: **4:09**
